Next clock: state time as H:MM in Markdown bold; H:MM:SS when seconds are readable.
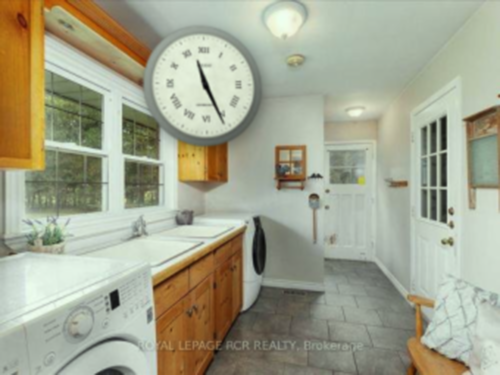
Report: **11:26**
